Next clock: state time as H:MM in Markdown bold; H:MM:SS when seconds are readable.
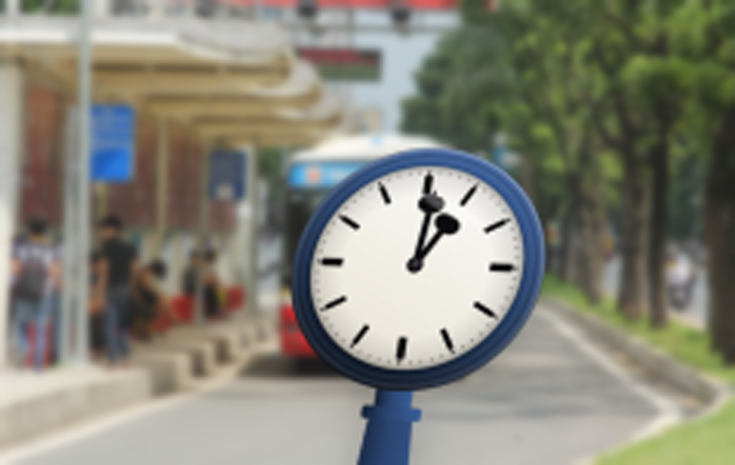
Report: **1:01**
